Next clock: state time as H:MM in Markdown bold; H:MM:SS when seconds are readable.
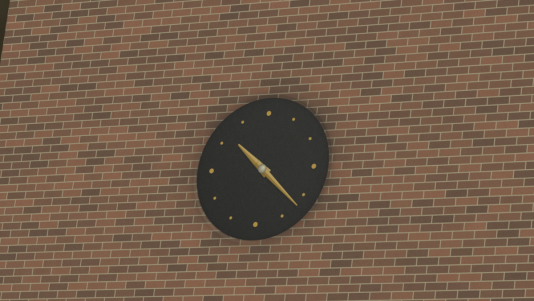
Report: **10:22**
